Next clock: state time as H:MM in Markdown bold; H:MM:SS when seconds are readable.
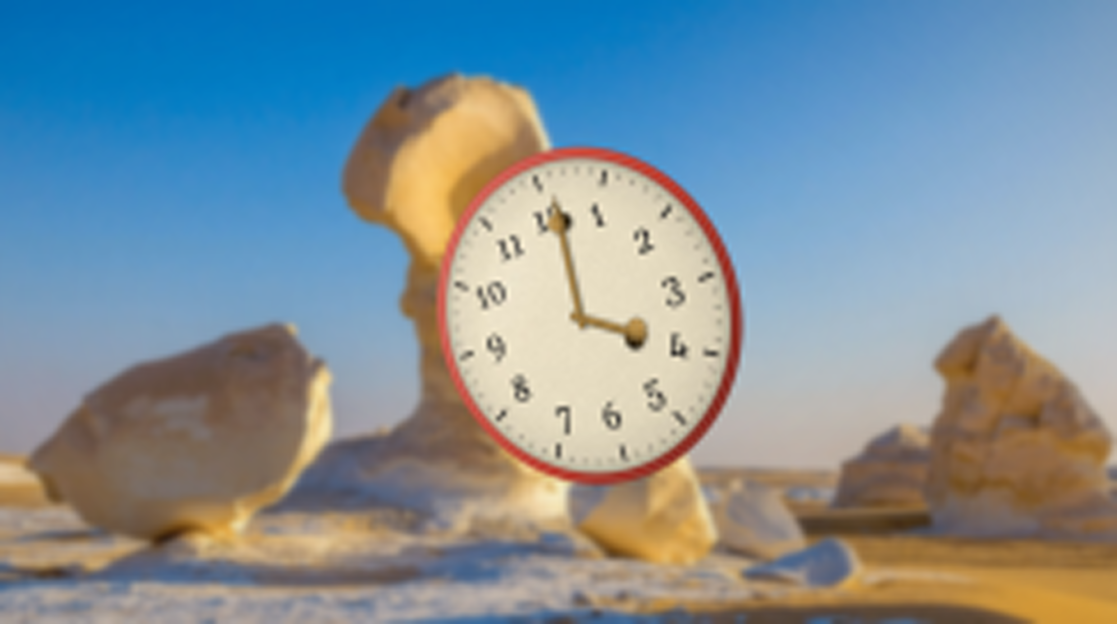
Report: **4:01**
